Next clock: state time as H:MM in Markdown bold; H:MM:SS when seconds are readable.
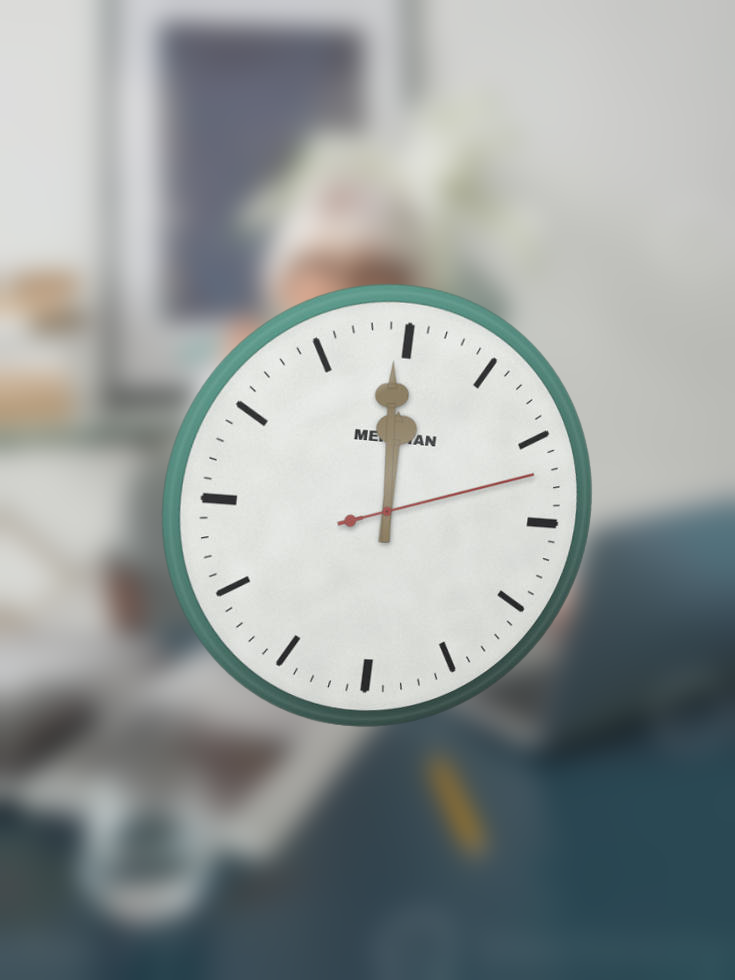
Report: **11:59:12**
